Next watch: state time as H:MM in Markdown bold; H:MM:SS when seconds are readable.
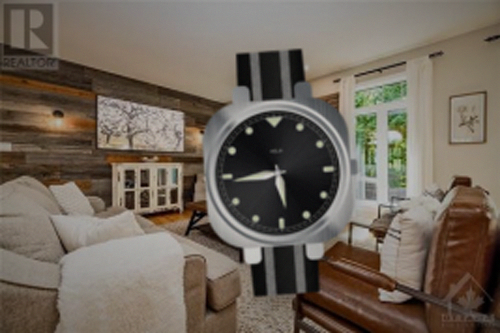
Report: **5:44**
